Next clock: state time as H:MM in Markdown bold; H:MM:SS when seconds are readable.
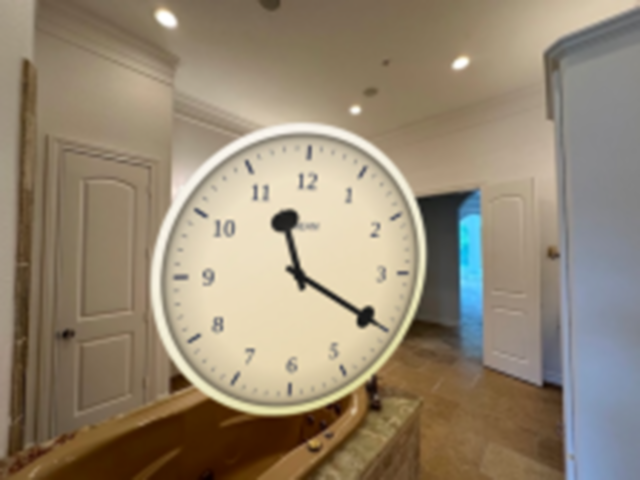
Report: **11:20**
